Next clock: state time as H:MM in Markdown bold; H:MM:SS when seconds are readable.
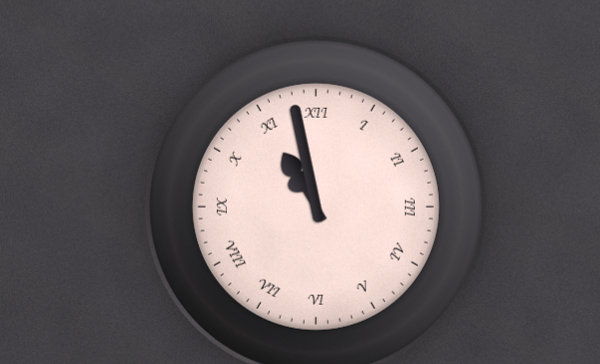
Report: **10:58**
